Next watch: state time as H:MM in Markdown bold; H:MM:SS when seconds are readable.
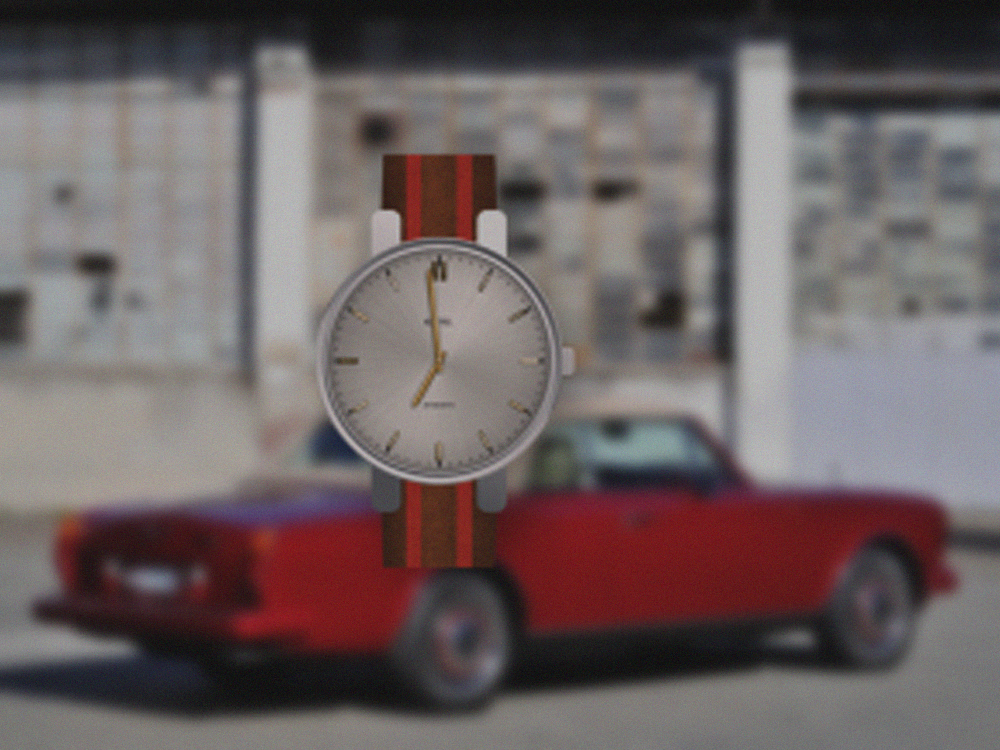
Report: **6:59**
